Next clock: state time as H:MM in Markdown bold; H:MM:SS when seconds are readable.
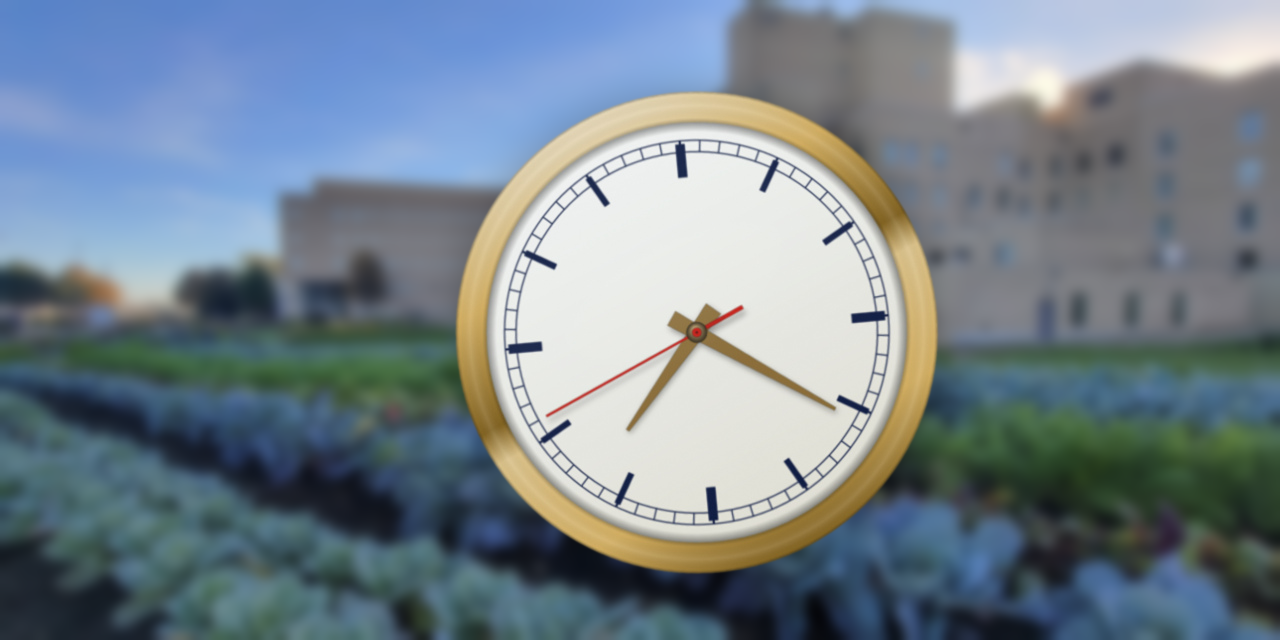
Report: **7:20:41**
